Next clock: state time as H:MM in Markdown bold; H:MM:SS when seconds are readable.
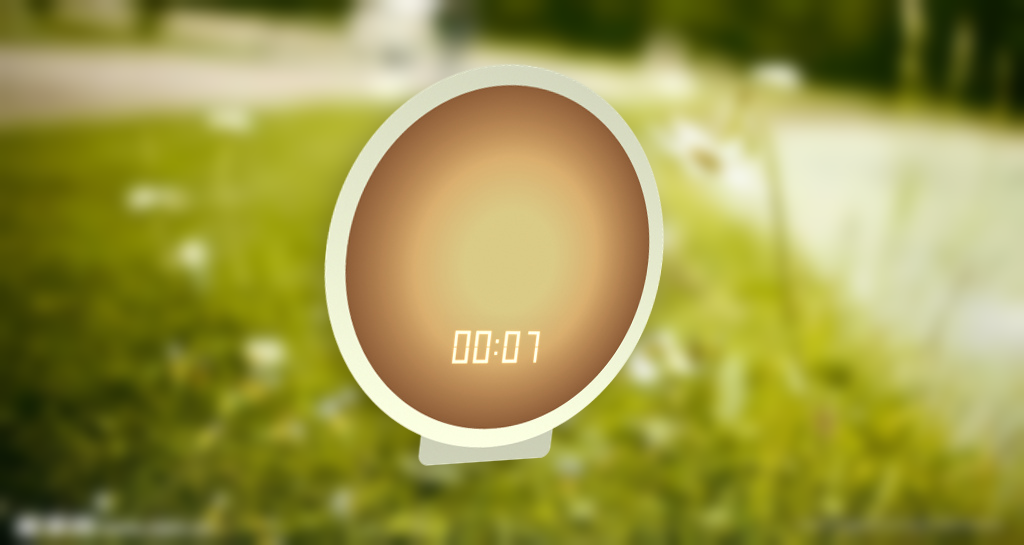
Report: **0:07**
